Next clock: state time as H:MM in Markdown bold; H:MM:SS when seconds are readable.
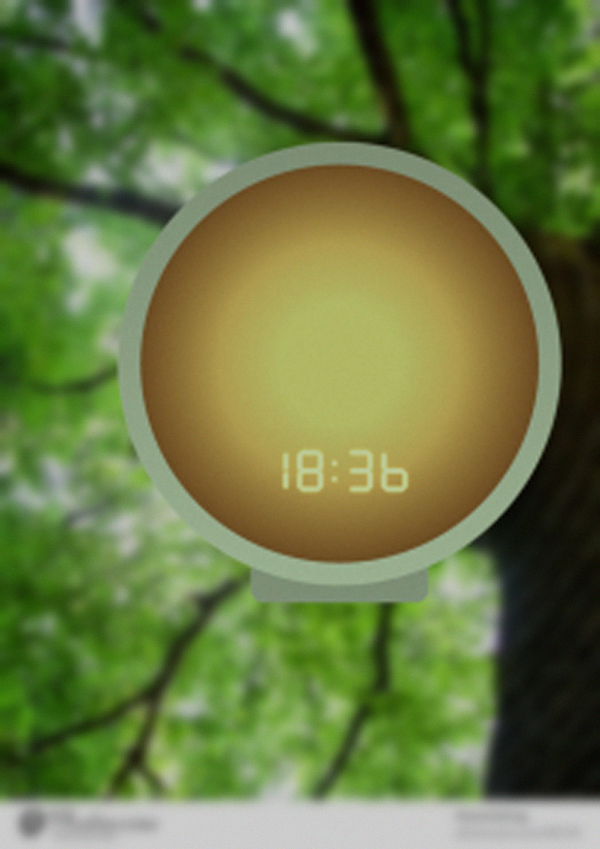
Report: **18:36**
